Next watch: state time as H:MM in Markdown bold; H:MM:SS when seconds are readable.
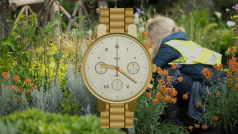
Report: **9:21**
